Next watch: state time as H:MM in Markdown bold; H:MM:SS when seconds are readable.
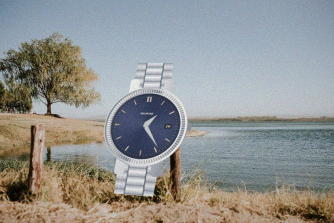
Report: **1:24**
